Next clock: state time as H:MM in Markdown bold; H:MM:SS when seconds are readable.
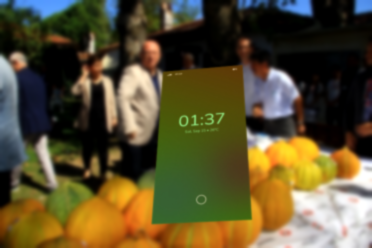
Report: **1:37**
